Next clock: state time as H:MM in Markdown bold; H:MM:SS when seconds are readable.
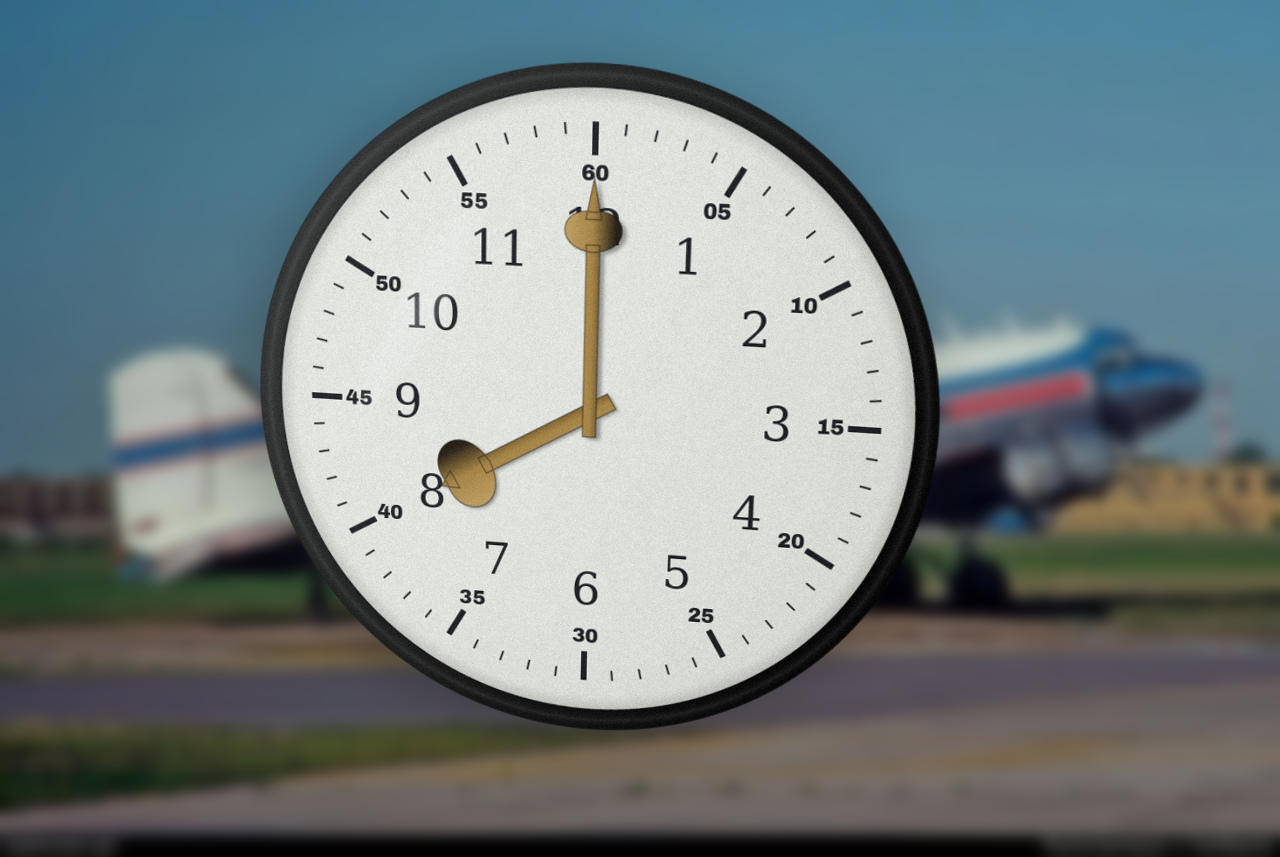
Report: **8:00**
